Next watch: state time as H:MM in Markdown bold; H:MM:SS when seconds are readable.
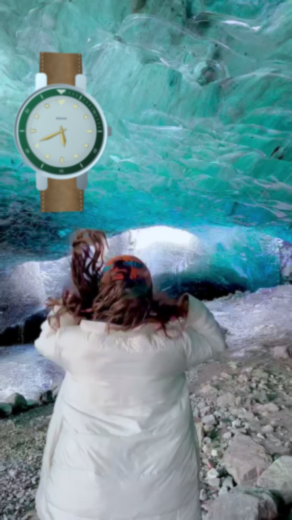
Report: **5:41**
